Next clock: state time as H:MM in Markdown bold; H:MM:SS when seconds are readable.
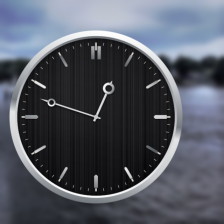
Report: **12:48**
